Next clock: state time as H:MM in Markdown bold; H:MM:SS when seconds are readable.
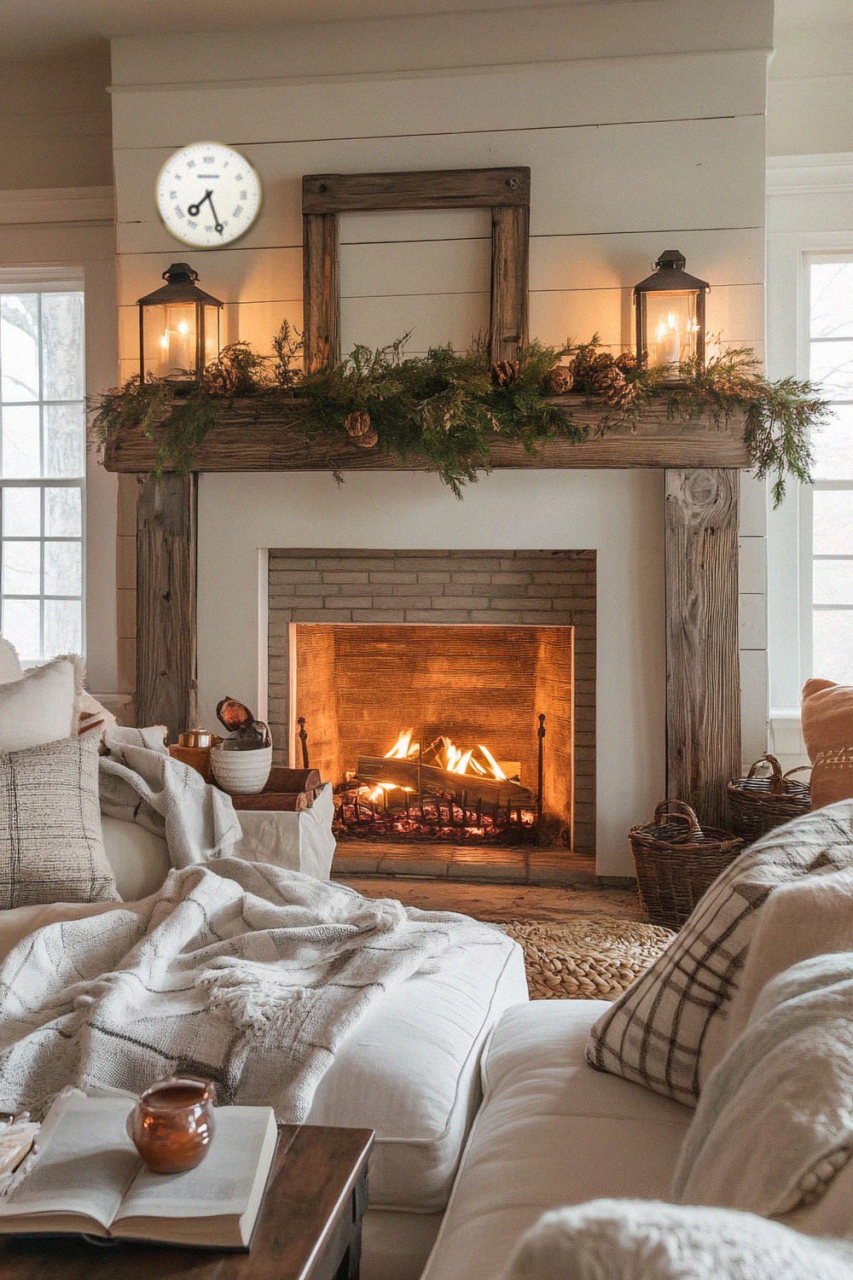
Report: **7:27**
